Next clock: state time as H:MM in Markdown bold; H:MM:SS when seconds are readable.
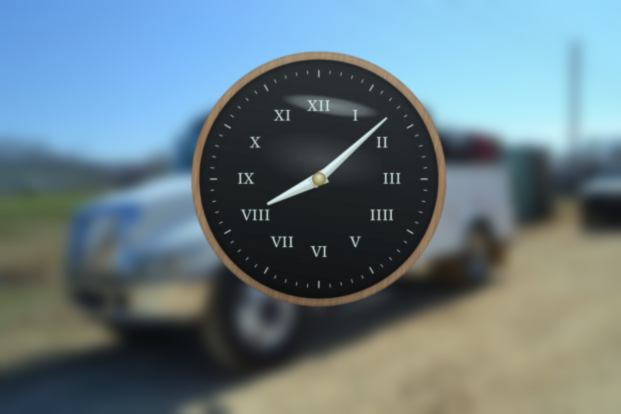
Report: **8:08**
